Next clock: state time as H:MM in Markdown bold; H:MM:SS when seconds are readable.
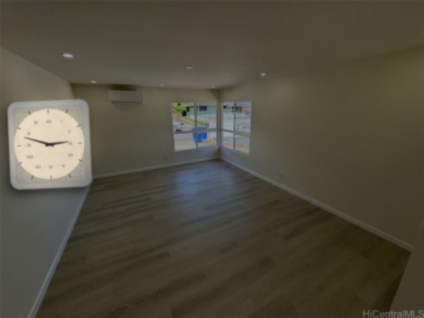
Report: **2:48**
